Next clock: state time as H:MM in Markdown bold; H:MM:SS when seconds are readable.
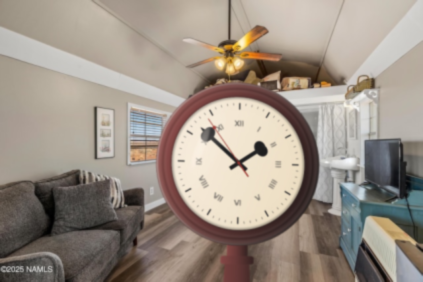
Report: **1:51:54**
